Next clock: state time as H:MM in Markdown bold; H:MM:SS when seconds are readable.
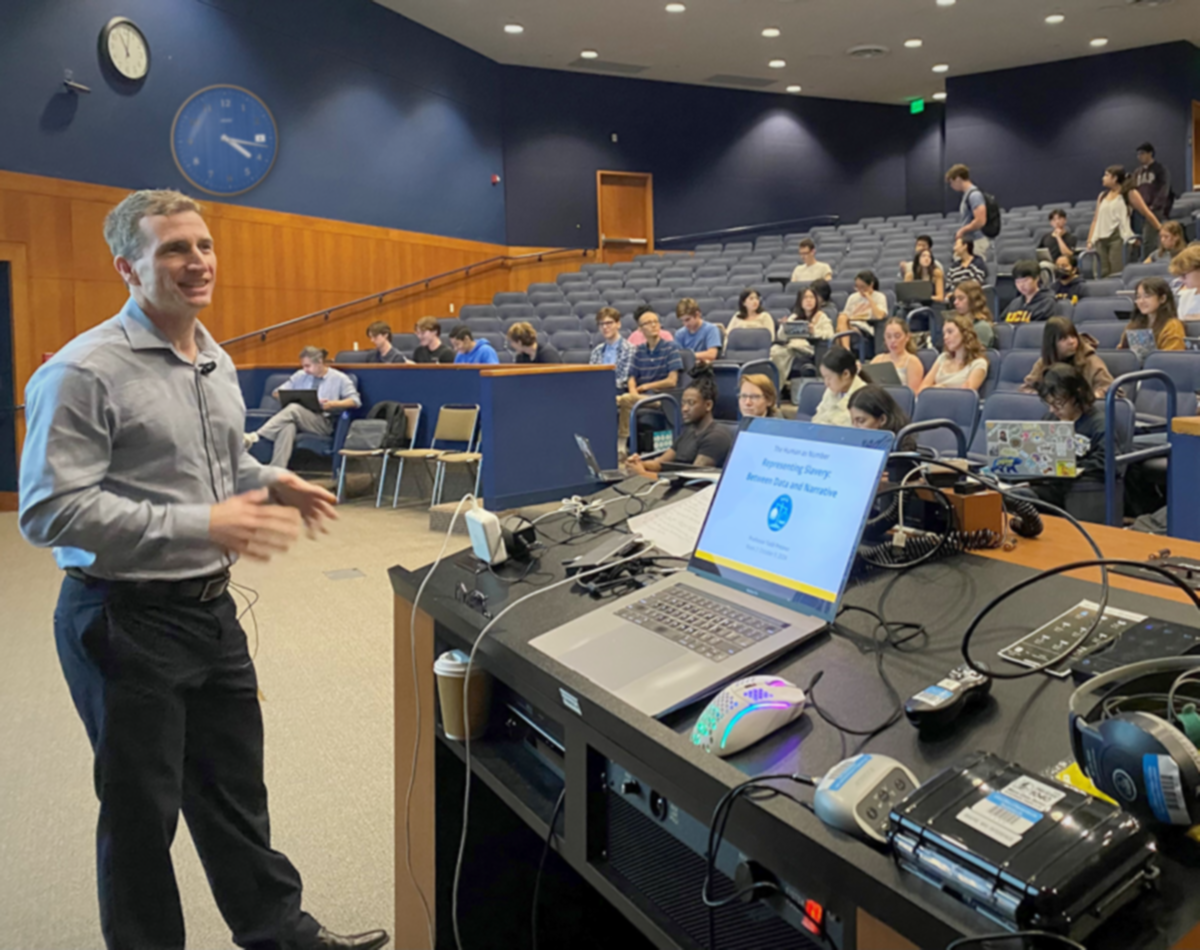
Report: **4:17**
